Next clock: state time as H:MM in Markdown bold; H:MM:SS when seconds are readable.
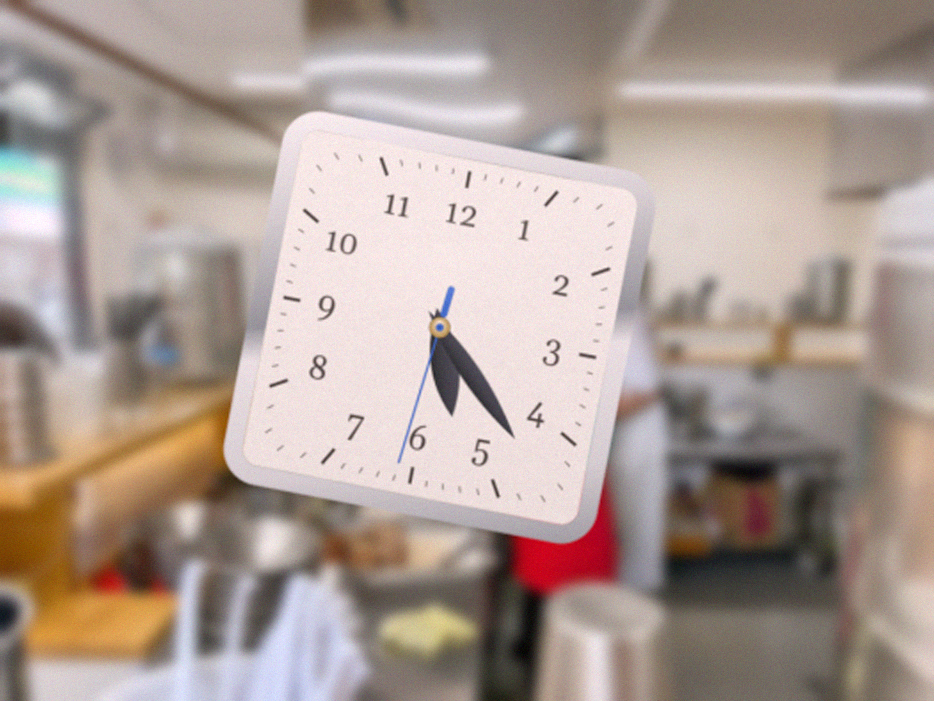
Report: **5:22:31**
